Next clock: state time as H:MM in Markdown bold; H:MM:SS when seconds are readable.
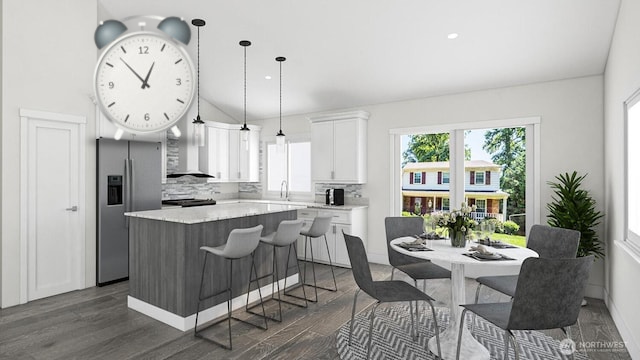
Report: **12:53**
